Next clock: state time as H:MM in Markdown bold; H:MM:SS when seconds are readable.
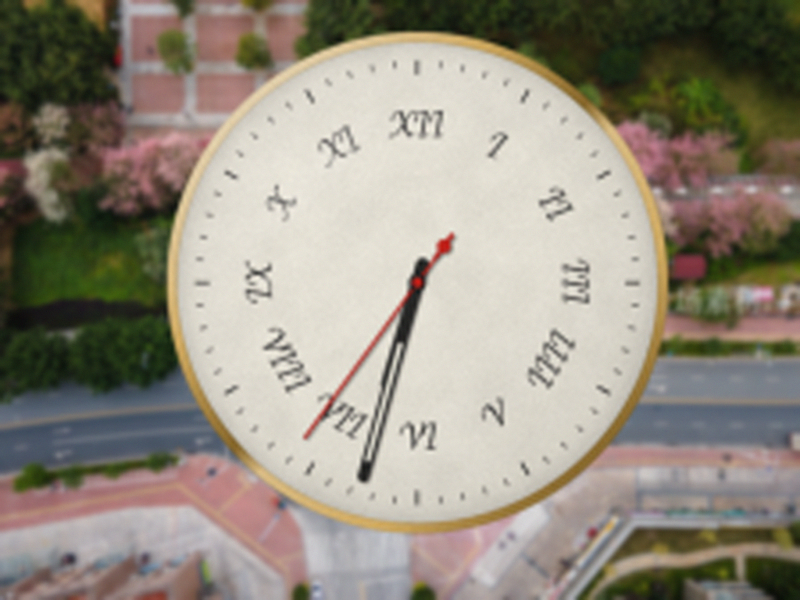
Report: **6:32:36**
